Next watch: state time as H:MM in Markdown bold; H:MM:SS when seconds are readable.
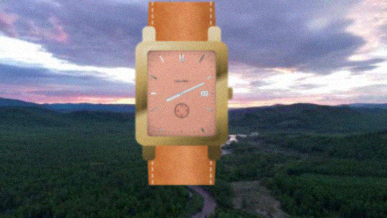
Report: **8:11**
